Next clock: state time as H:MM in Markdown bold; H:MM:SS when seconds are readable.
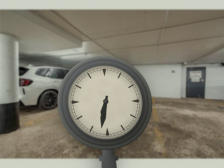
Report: **6:32**
